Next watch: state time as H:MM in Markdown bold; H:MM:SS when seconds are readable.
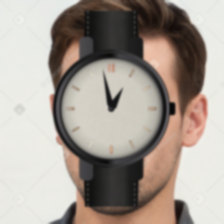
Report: **12:58**
